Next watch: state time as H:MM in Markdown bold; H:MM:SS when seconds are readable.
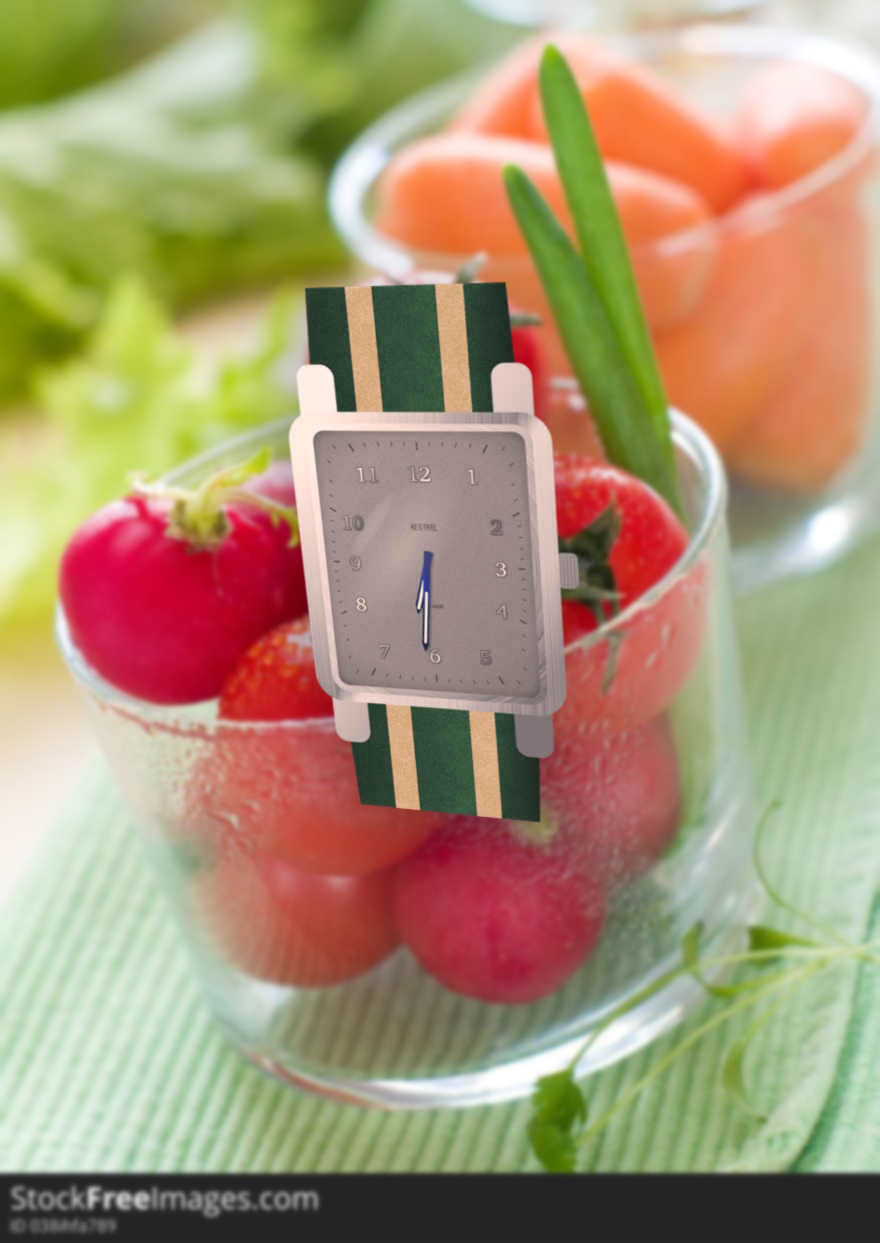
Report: **6:31**
